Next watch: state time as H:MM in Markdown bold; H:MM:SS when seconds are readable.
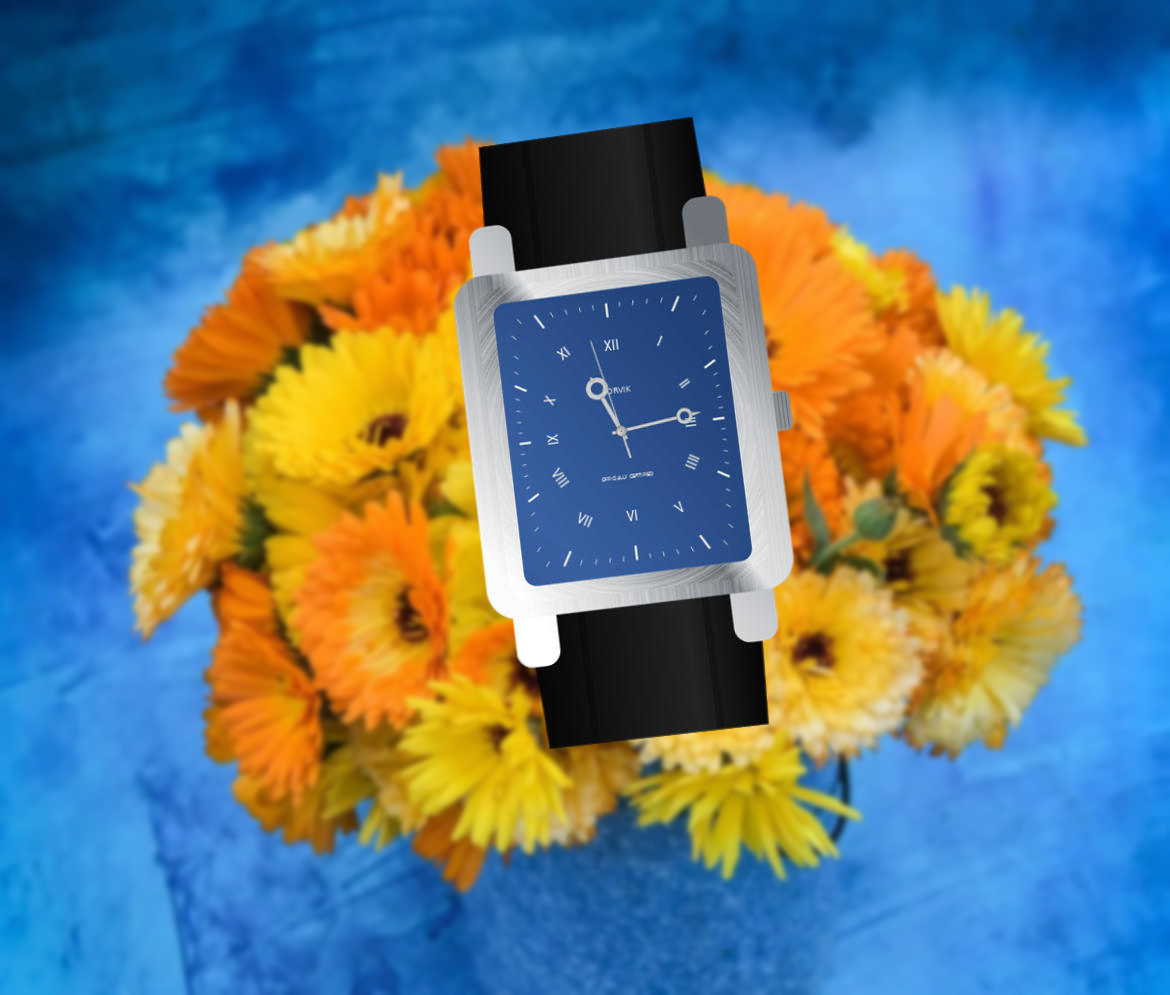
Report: **11:13:58**
